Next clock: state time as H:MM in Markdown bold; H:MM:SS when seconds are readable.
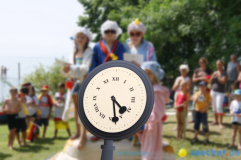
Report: **4:28**
